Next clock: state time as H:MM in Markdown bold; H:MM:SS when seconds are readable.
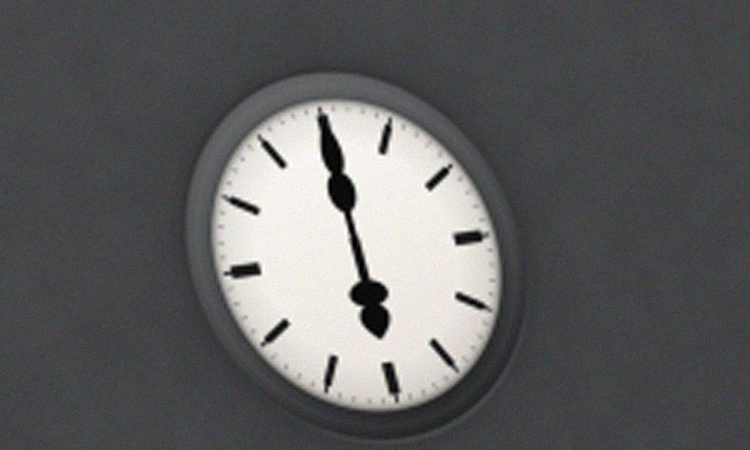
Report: **6:00**
